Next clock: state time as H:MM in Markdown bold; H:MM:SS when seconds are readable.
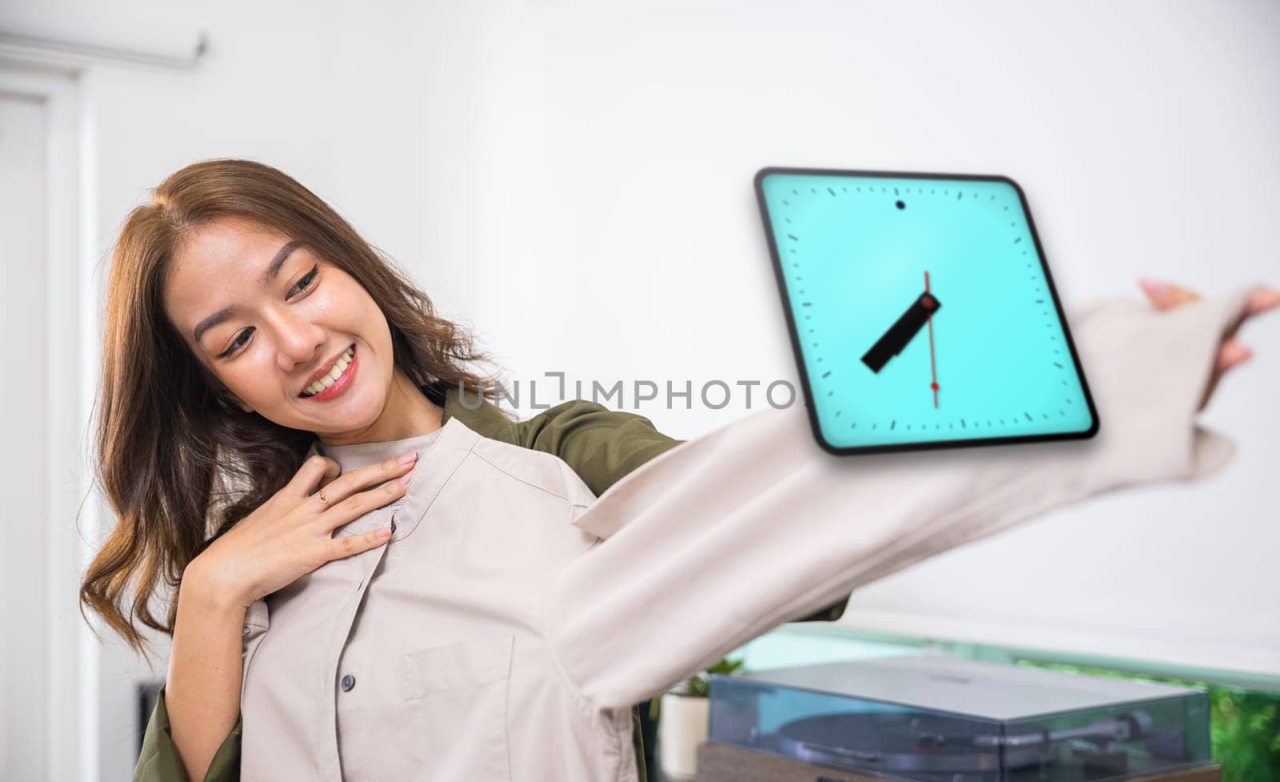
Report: **7:38:32**
